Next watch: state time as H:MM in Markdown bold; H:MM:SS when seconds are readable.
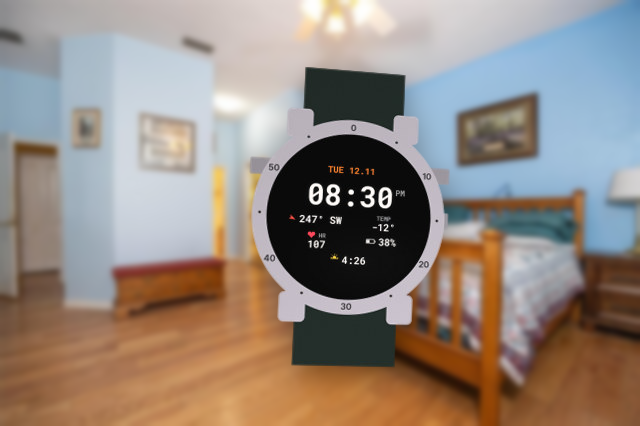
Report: **8:30**
